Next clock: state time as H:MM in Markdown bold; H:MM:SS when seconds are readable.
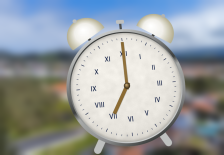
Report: **7:00**
